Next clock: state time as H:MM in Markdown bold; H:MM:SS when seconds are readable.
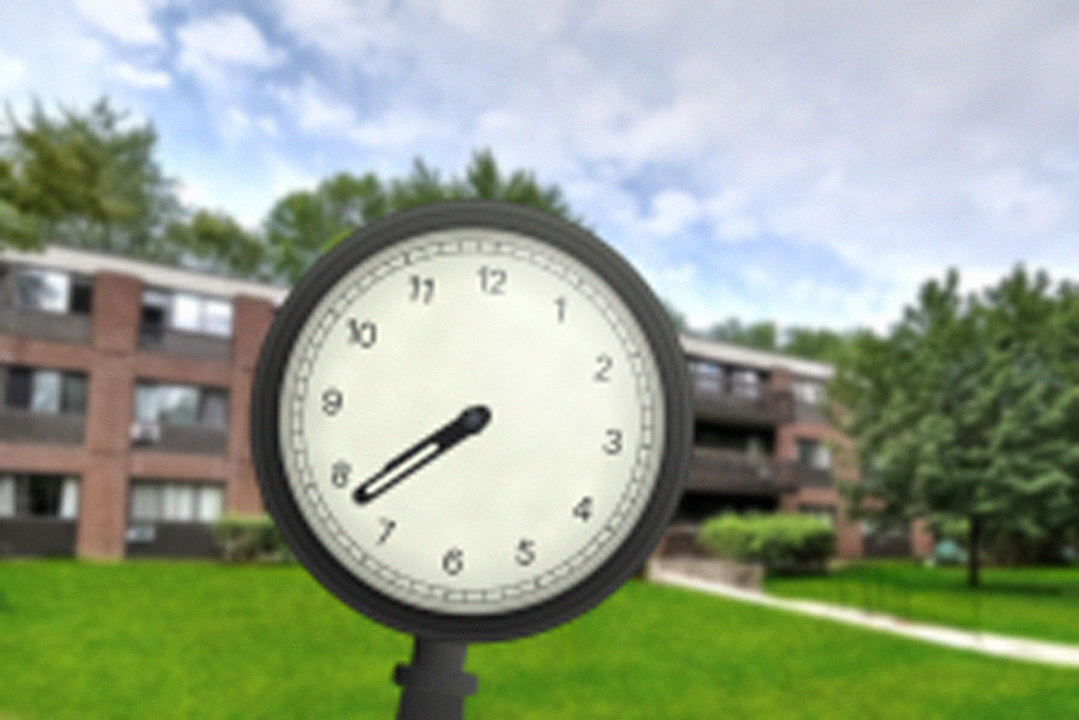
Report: **7:38**
